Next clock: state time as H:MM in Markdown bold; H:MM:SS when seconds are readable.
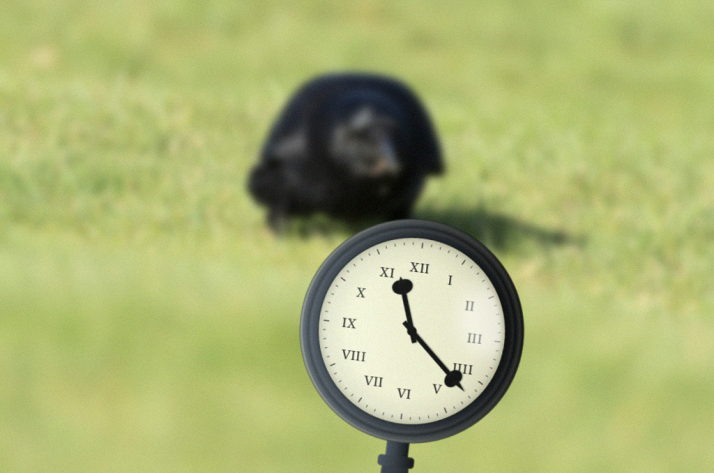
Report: **11:22**
